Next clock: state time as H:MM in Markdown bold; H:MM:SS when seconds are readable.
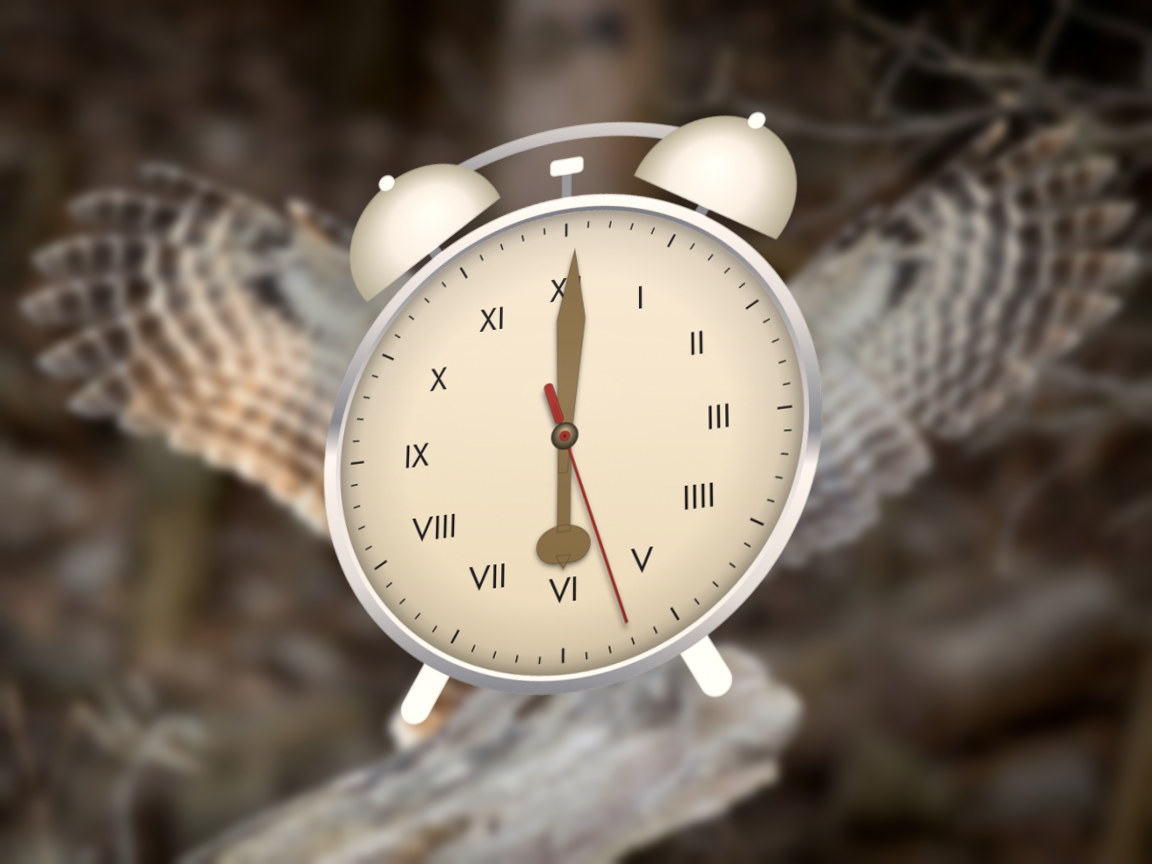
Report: **6:00:27**
